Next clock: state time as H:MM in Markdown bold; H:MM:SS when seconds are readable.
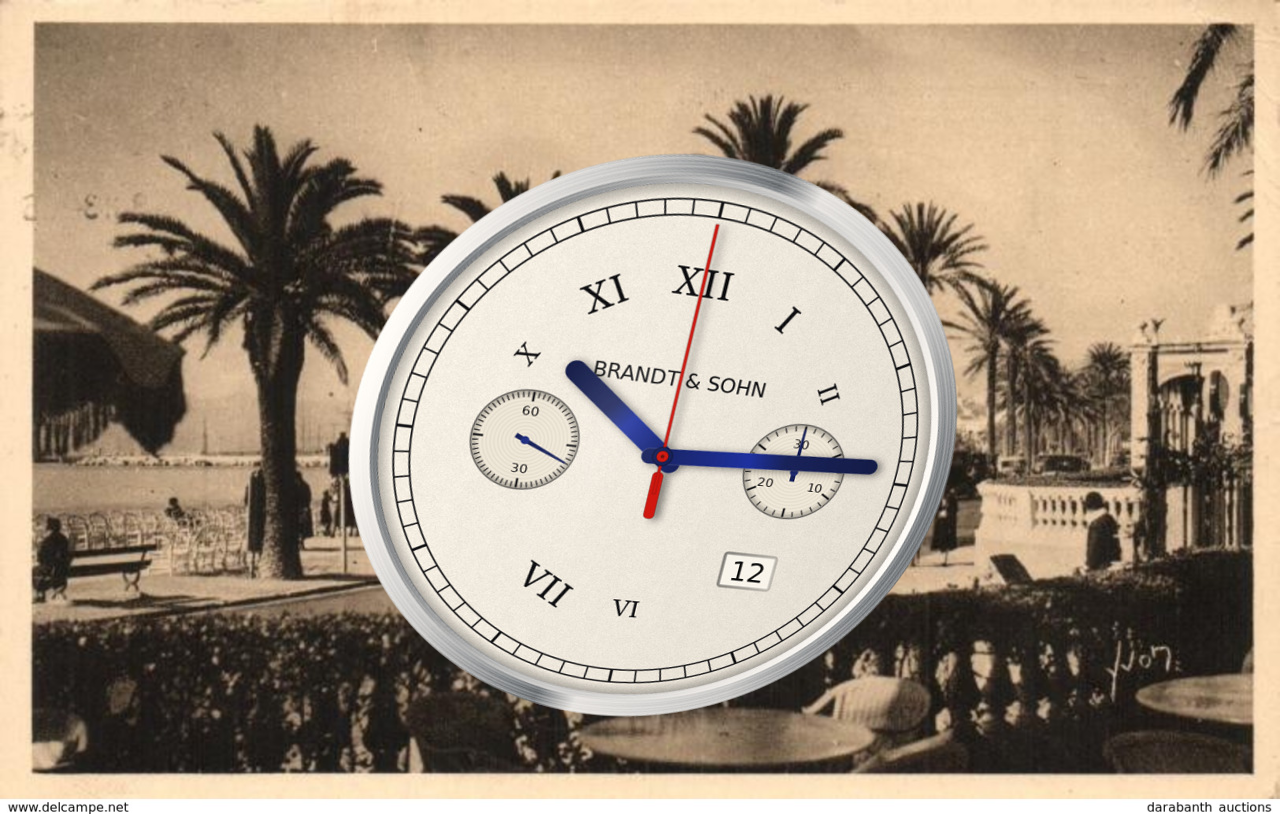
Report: **10:14:19**
